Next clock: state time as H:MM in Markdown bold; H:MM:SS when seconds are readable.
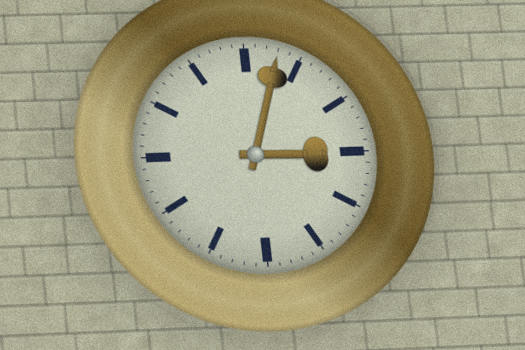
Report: **3:03**
